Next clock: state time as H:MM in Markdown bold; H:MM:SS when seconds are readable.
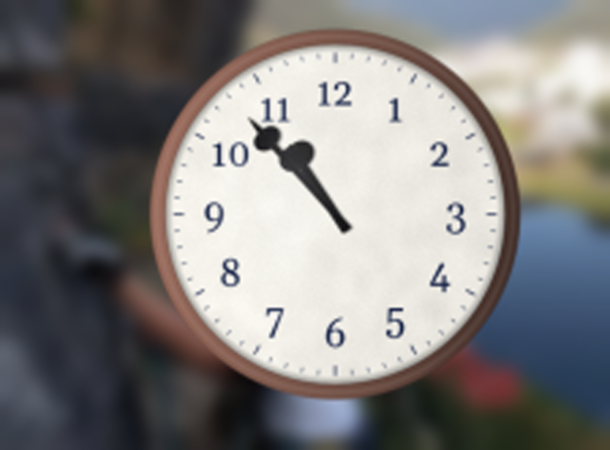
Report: **10:53**
